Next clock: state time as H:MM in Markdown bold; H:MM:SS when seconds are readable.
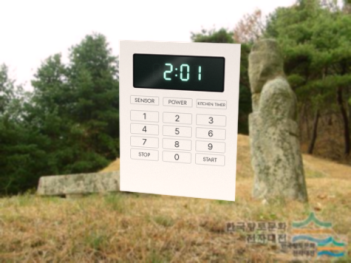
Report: **2:01**
